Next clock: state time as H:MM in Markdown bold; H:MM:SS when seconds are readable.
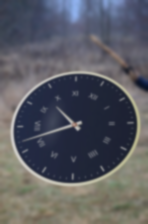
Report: **9:37**
